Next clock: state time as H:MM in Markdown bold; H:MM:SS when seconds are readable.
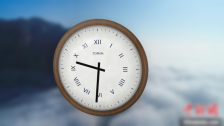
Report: **9:31**
